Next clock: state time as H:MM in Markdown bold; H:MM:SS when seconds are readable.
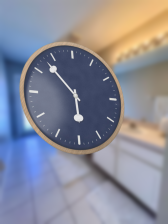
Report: **5:53**
